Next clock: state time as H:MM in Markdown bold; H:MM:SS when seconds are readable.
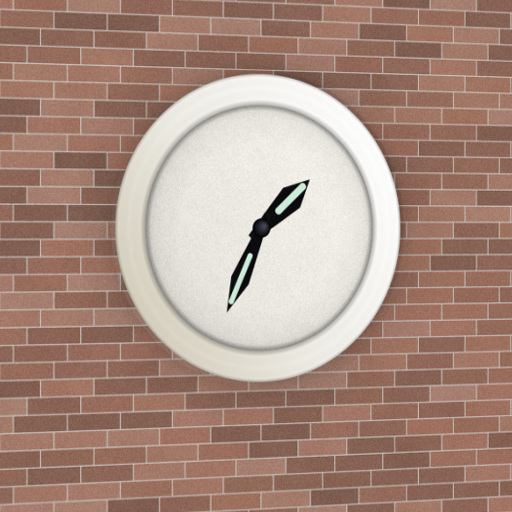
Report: **1:34**
